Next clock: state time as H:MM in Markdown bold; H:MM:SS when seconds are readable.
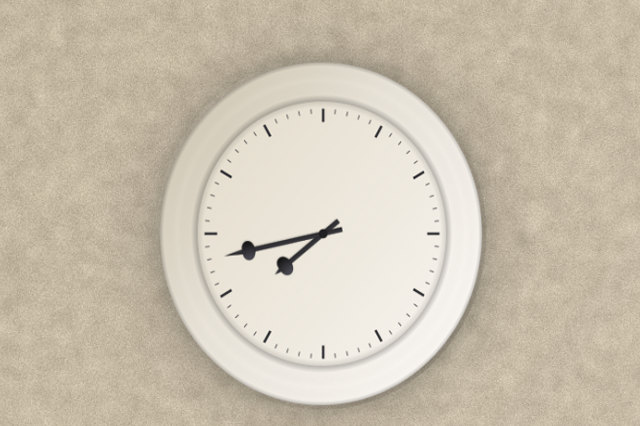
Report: **7:43**
